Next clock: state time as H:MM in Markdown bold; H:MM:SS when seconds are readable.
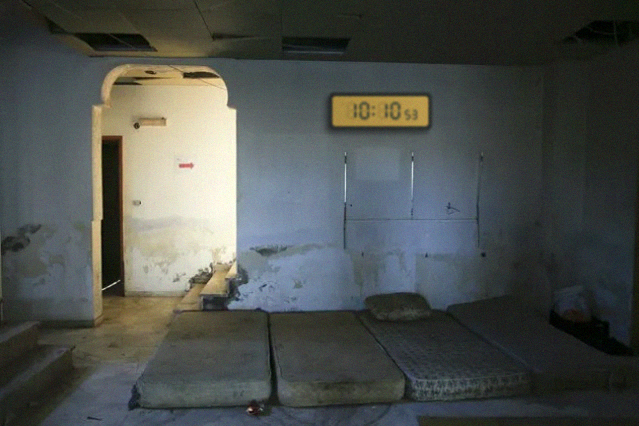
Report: **10:10**
